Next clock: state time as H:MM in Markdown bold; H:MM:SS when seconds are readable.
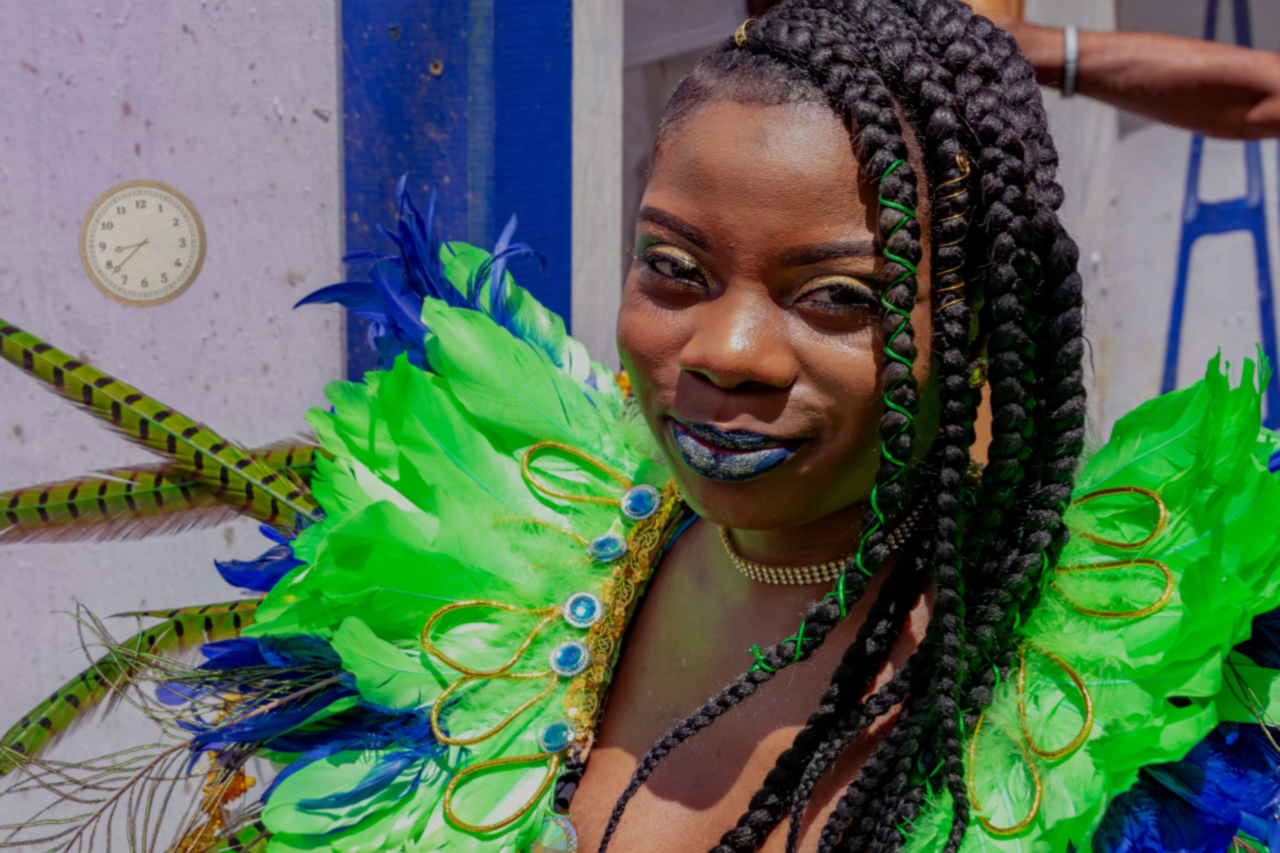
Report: **8:38**
